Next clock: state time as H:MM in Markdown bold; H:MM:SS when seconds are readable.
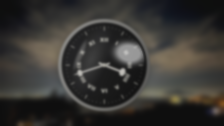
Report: **3:42**
